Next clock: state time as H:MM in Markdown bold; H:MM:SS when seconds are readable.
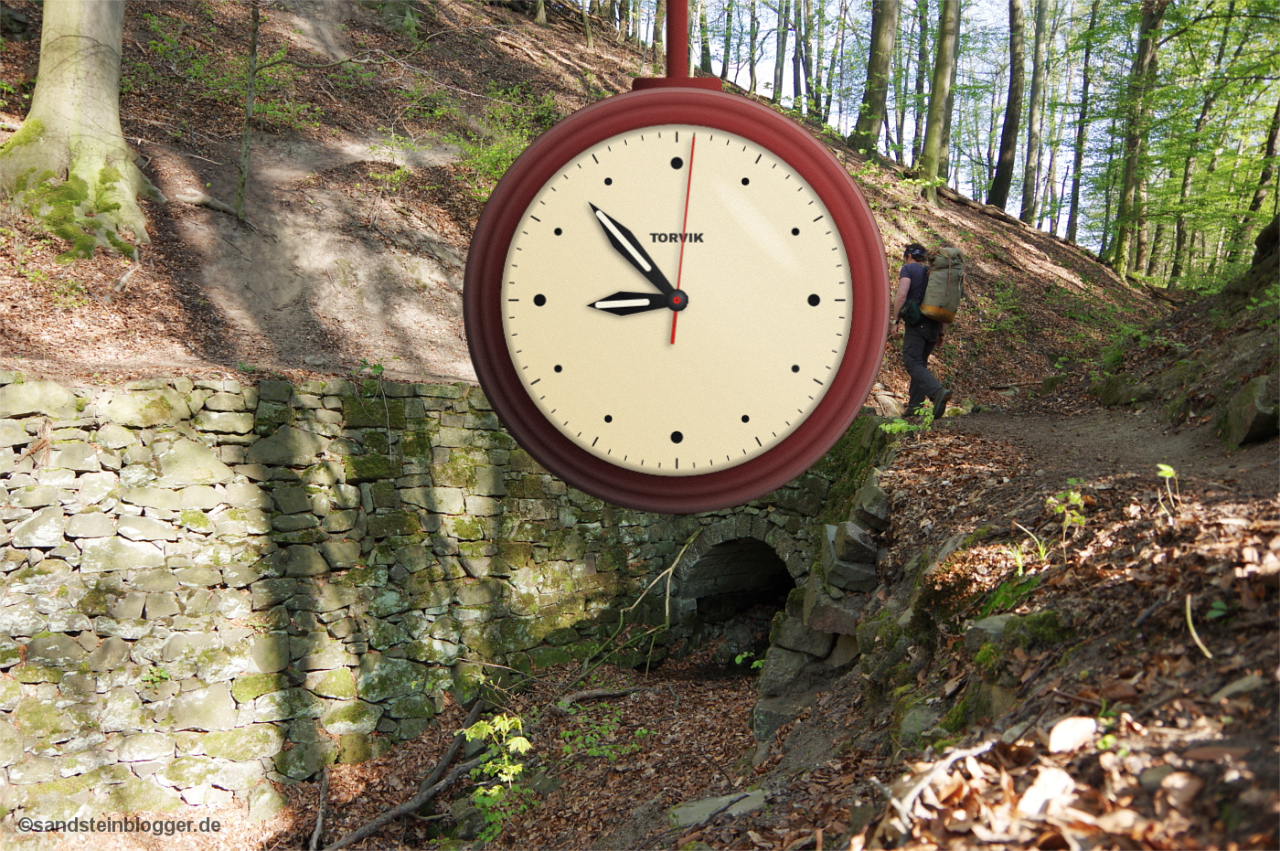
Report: **8:53:01**
